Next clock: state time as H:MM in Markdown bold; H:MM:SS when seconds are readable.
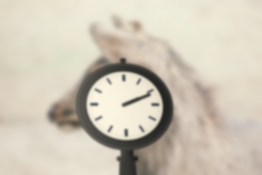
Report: **2:11**
